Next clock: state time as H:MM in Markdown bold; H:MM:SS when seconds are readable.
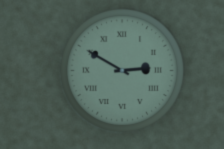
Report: **2:50**
